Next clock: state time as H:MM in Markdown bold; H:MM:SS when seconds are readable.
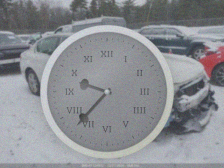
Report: **9:37**
